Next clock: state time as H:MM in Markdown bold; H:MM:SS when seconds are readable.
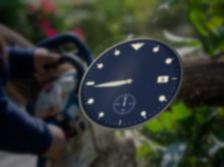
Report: **8:44**
